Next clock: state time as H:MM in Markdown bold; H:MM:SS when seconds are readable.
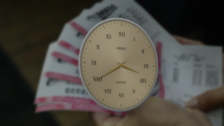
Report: **3:40**
